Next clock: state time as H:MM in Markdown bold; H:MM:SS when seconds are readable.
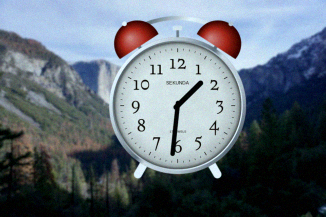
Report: **1:31**
